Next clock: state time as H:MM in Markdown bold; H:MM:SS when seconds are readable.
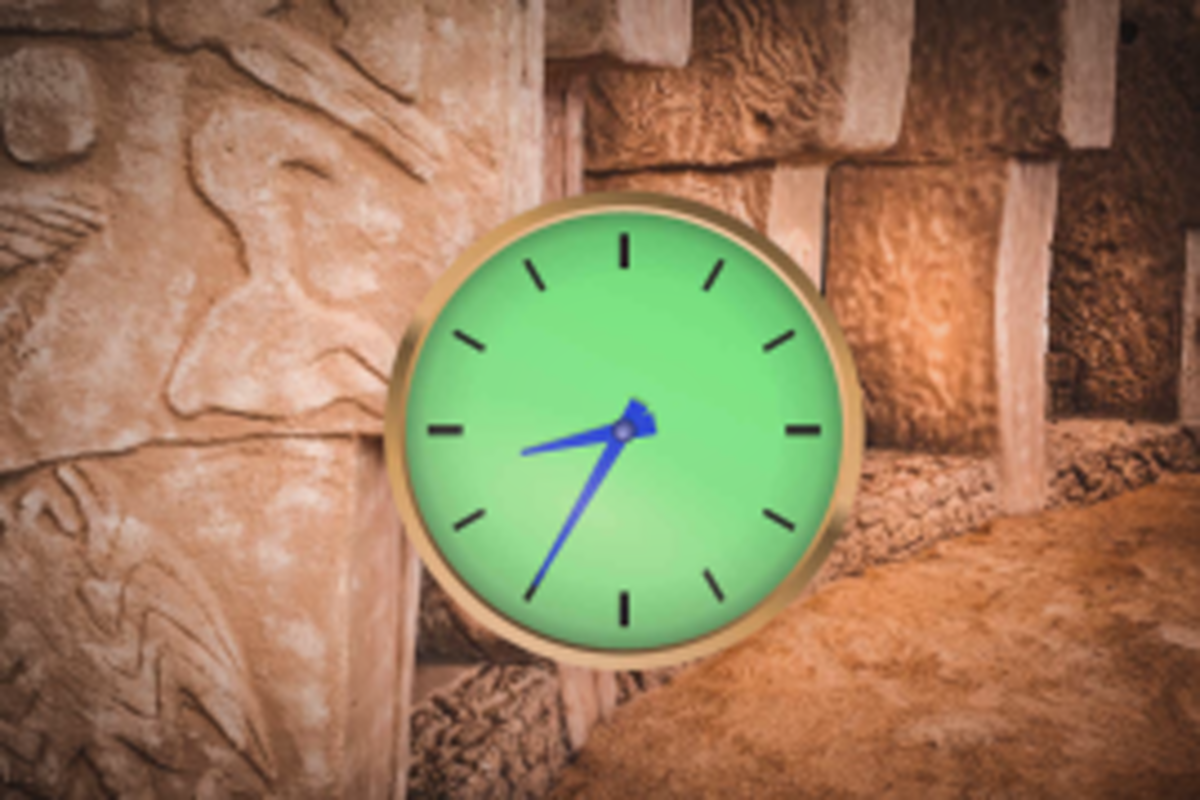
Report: **8:35**
